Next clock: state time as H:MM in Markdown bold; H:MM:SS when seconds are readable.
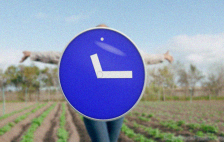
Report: **11:14**
